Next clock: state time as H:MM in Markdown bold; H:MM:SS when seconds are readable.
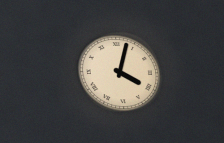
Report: **4:03**
